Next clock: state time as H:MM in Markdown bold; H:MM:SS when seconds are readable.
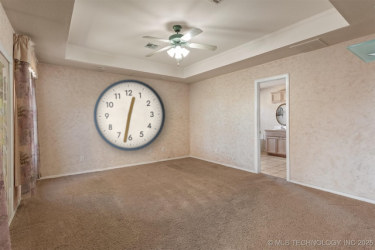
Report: **12:32**
